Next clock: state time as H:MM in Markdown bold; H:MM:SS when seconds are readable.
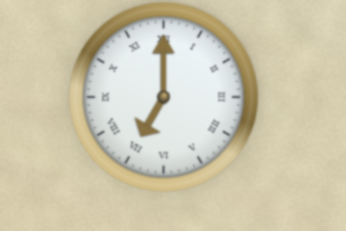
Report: **7:00**
